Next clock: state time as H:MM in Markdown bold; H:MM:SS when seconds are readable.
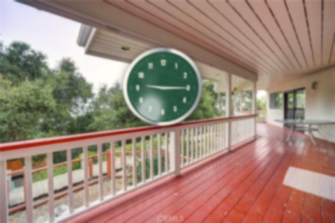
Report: **9:15**
